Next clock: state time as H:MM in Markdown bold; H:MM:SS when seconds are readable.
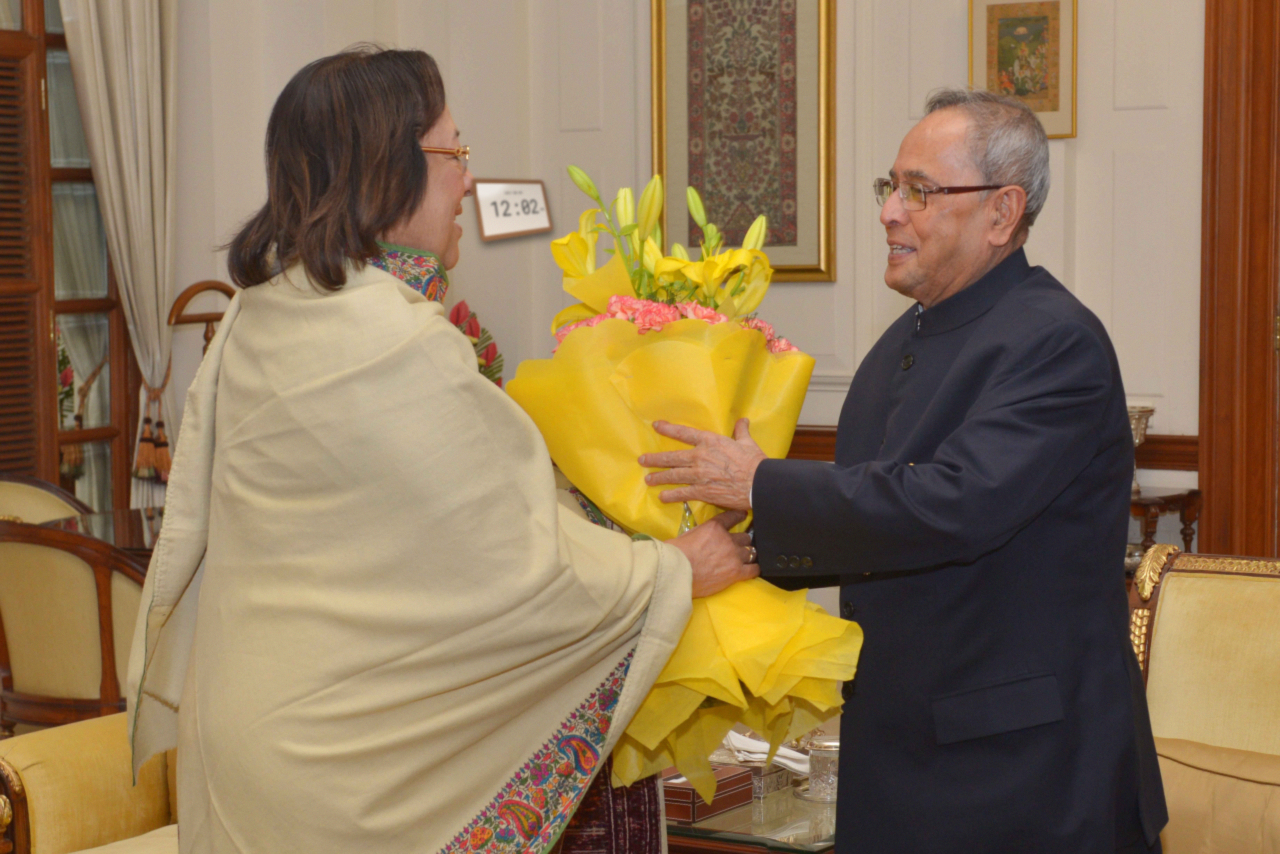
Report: **12:02**
